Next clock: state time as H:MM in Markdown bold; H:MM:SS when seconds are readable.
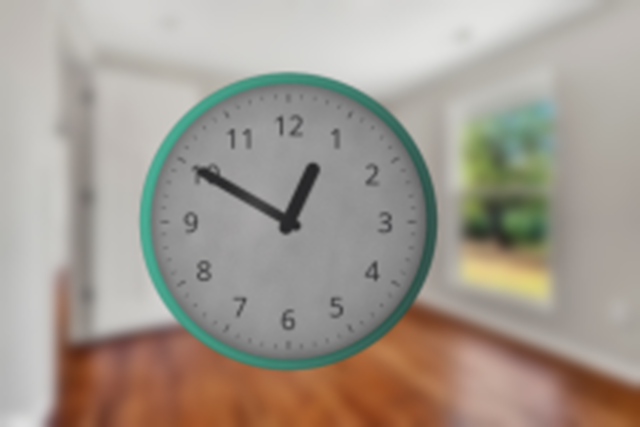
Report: **12:50**
